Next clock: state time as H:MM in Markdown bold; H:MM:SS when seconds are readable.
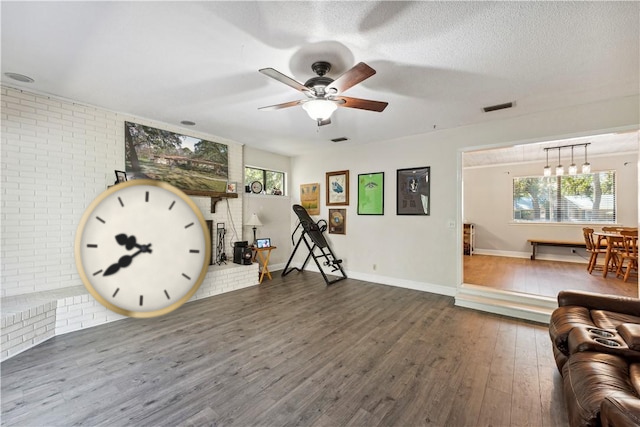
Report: **9:39**
